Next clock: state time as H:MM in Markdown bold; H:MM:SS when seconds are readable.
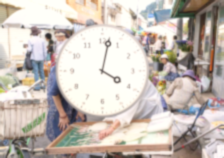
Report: **4:02**
